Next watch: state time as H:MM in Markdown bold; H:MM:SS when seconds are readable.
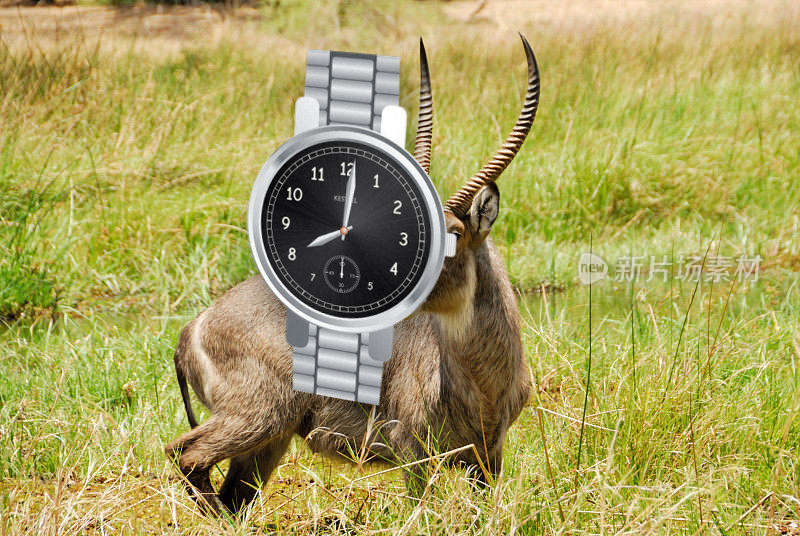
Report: **8:01**
